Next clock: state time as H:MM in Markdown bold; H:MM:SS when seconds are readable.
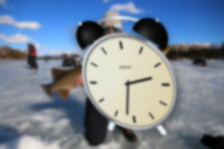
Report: **2:32**
